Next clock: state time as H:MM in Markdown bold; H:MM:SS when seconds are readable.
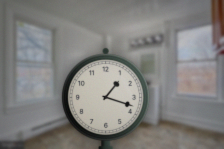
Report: **1:18**
